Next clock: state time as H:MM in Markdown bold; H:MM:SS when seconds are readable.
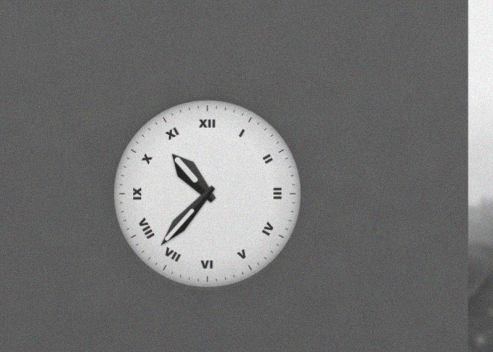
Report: **10:37**
